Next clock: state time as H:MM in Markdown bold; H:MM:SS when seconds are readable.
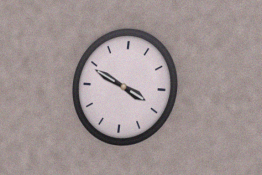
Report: **3:49**
